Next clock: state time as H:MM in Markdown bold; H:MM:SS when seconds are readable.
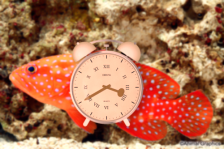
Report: **3:40**
